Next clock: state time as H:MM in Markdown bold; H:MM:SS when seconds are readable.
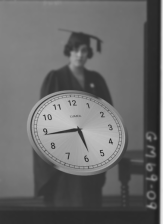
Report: **5:44**
